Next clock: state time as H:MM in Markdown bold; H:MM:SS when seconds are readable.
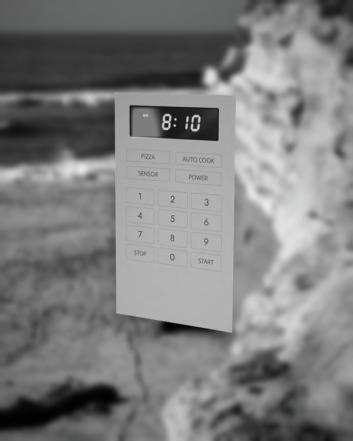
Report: **8:10**
